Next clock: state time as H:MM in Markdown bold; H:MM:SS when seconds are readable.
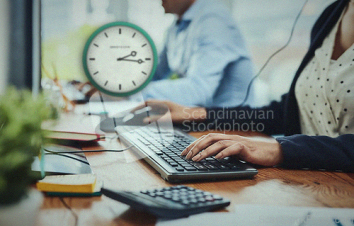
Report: **2:16**
